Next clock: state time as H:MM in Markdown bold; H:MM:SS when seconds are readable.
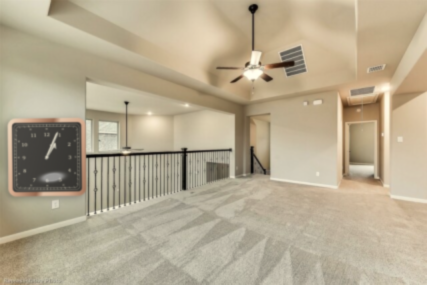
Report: **1:04**
